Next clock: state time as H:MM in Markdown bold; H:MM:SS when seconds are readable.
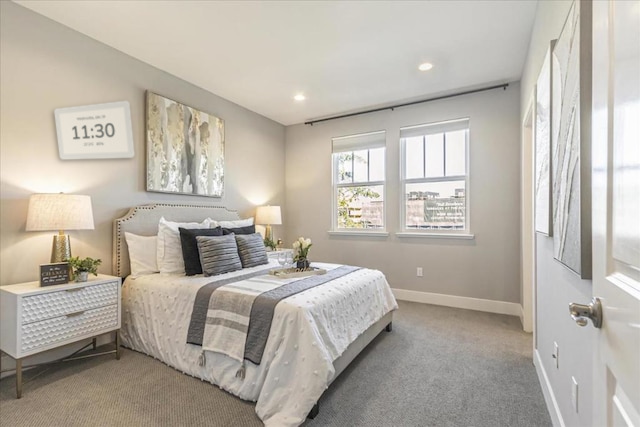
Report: **11:30**
